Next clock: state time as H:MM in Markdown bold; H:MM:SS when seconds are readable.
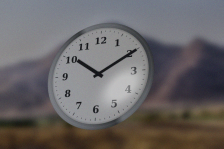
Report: **10:10**
